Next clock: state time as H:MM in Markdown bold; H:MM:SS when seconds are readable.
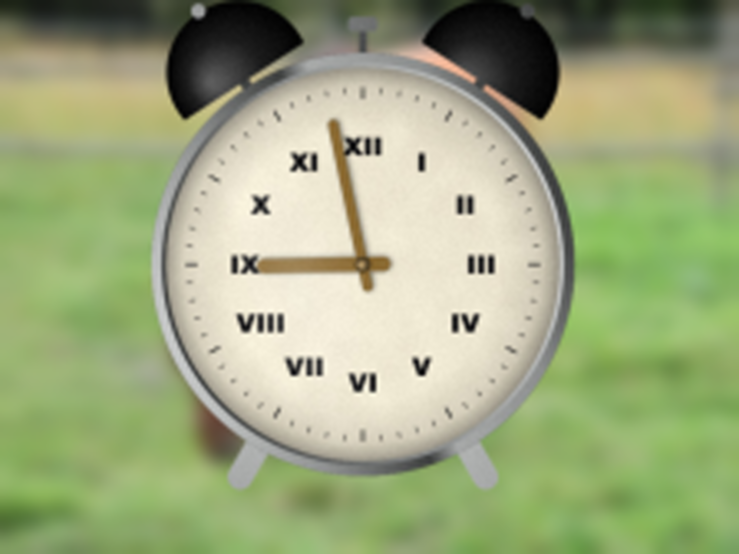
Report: **8:58**
